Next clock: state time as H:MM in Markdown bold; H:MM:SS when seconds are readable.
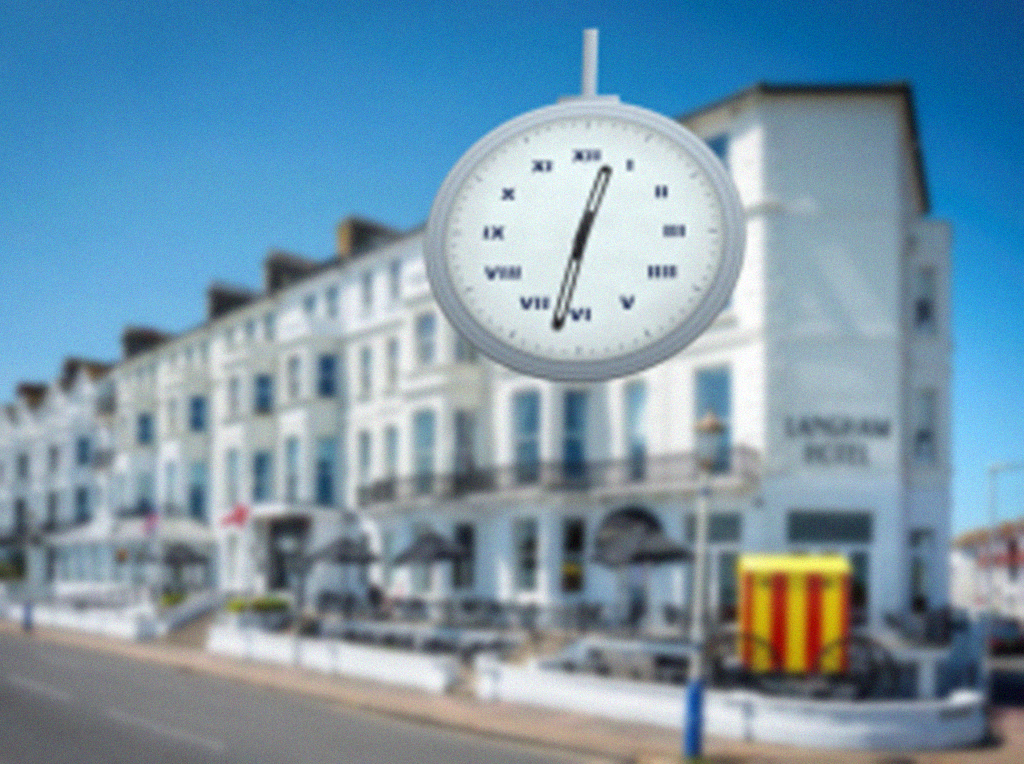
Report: **12:32**
